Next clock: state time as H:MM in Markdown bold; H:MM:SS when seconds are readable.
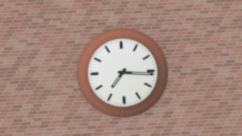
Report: **7:16**
